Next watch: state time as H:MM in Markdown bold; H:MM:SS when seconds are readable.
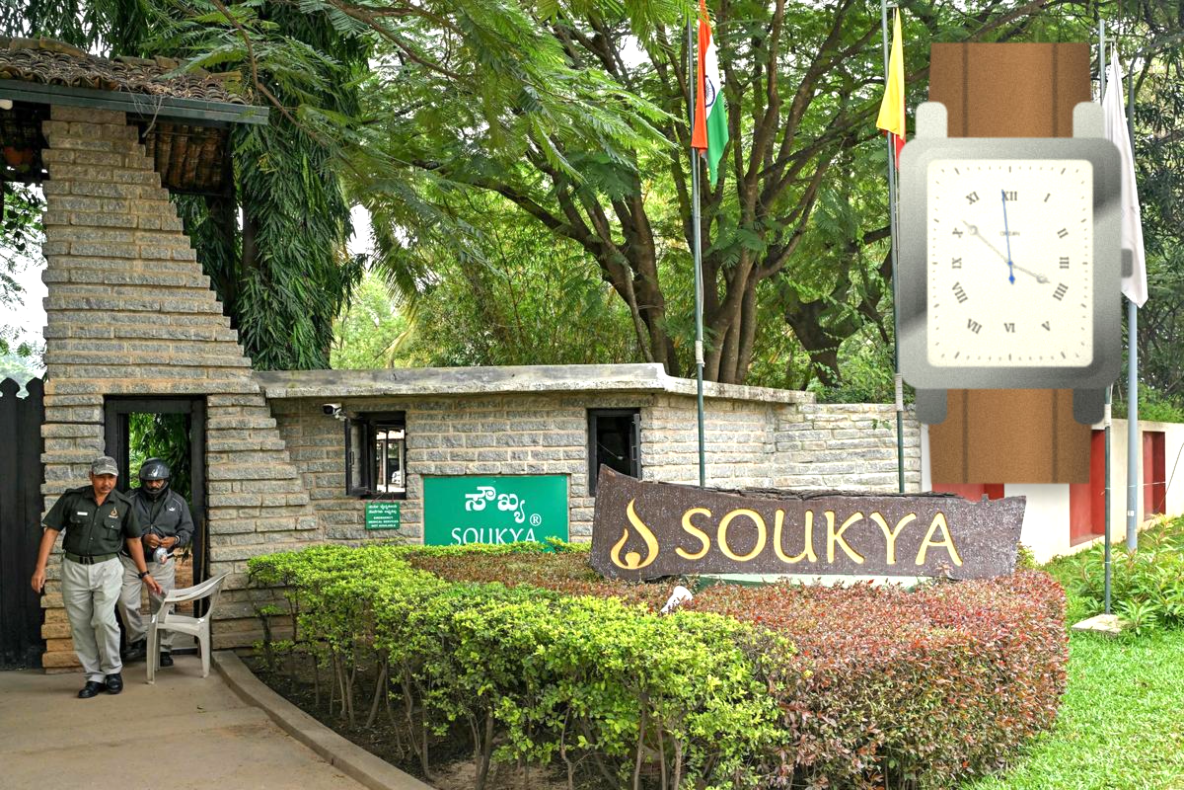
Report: **3:51:59**
